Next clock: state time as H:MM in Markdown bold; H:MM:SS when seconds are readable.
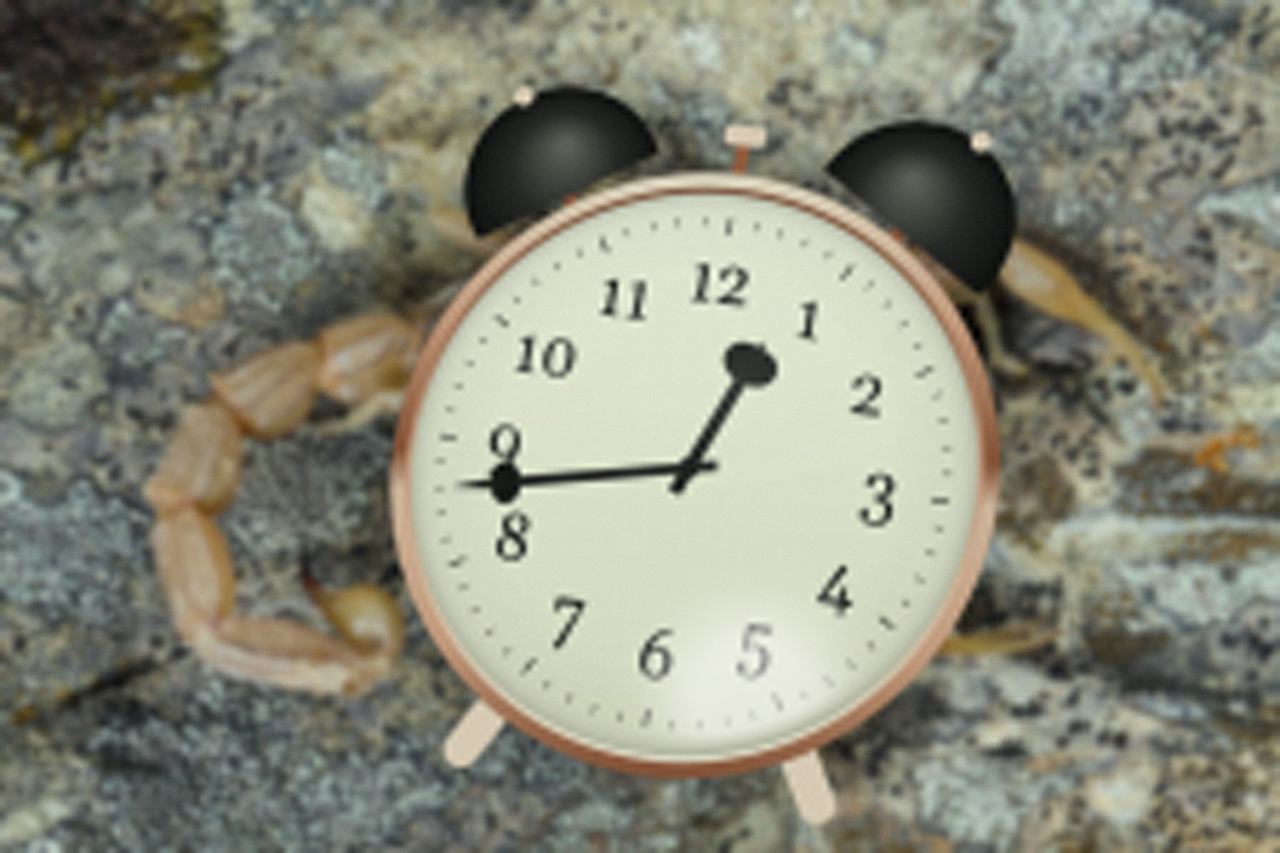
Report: **12:43**
